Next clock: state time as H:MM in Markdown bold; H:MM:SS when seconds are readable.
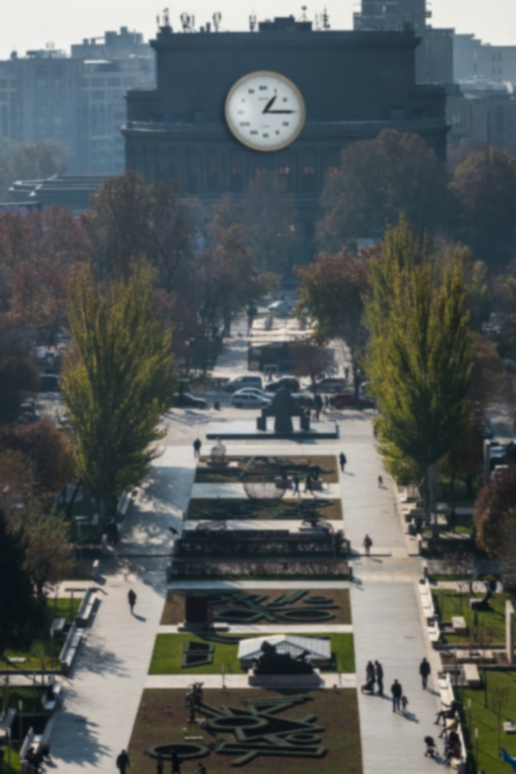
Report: **1:15**
